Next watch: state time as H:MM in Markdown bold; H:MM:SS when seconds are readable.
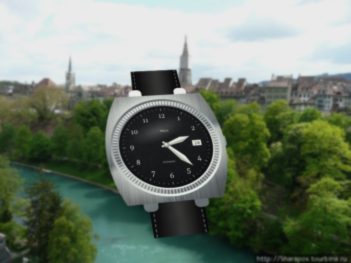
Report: **2:23**
